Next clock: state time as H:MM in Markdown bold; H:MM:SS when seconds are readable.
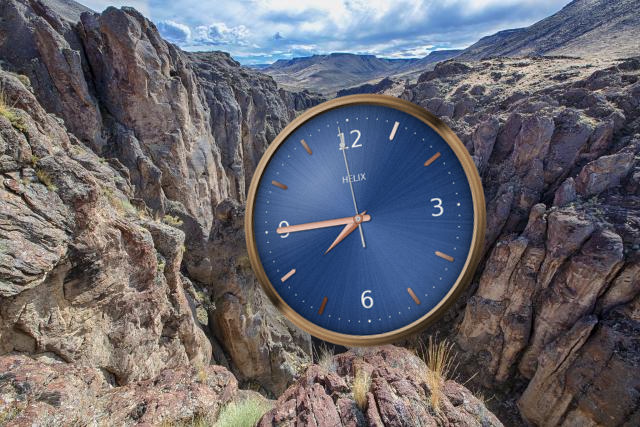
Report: **7:44:59**
